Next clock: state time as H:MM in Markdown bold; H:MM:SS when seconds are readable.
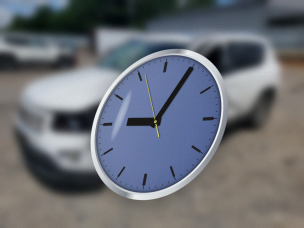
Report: **9:04:56**
